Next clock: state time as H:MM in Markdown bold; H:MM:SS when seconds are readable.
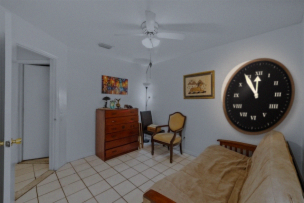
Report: **11:54**
